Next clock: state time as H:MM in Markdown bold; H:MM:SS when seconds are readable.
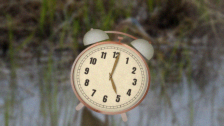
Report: **5:01**
